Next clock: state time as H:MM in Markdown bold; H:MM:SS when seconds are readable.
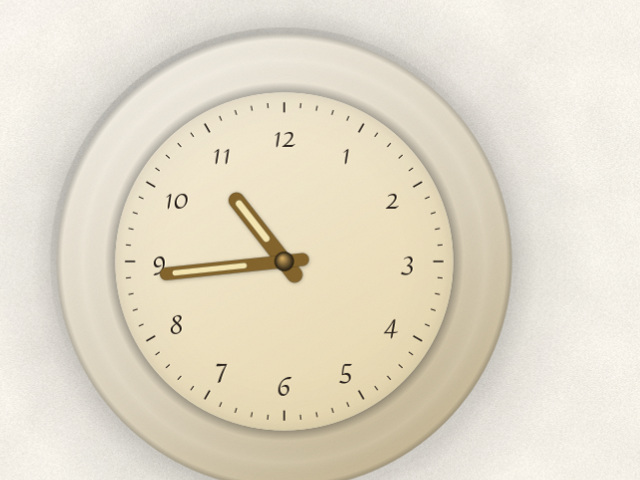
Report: **10:44**
